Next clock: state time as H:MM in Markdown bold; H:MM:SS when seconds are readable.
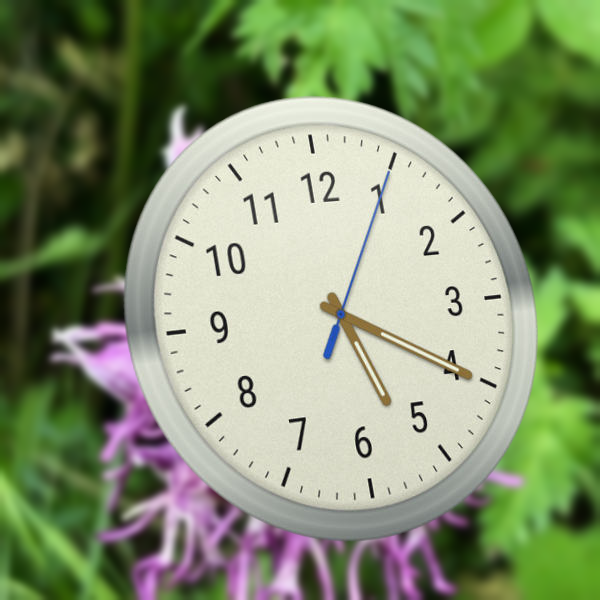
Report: **5:20:05**
